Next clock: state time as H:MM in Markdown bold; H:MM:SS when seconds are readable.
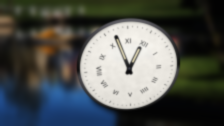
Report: **11:52**
